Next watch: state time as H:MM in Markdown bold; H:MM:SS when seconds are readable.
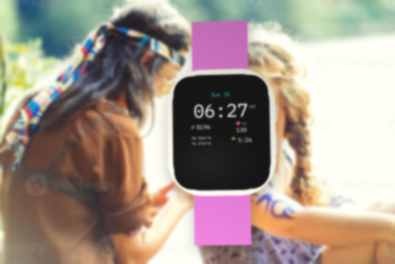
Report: **6:27**
